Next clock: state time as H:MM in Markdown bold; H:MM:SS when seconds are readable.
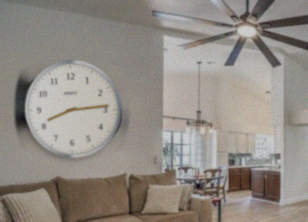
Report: **8:14**
